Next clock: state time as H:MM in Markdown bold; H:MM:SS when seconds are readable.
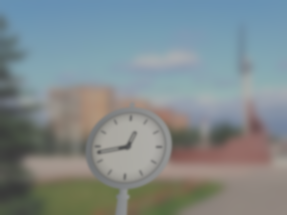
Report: **12:43**
